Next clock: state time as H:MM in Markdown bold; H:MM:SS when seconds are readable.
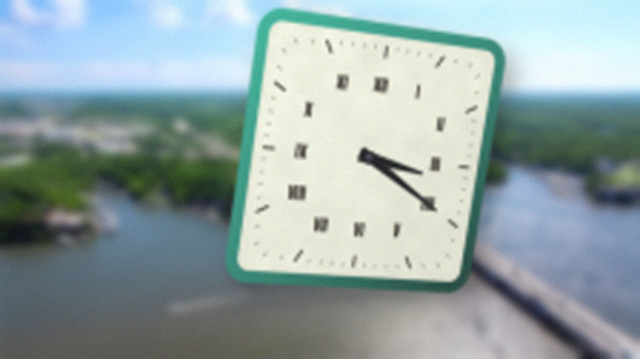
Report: **3:20**
